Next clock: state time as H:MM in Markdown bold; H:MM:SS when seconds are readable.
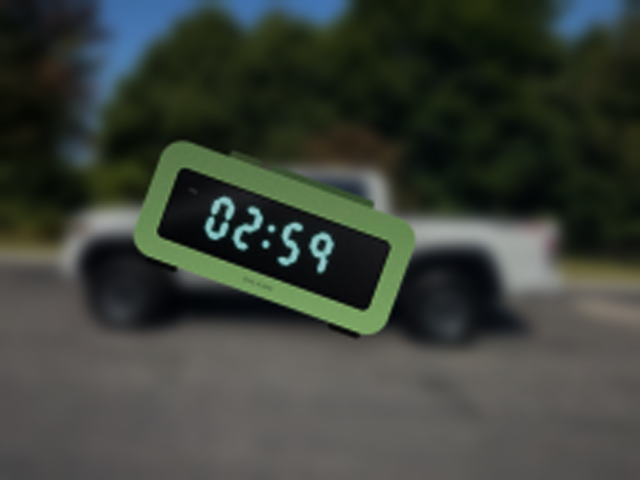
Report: **2:59**
